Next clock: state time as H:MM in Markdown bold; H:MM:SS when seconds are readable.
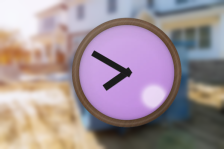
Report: **7:50**
